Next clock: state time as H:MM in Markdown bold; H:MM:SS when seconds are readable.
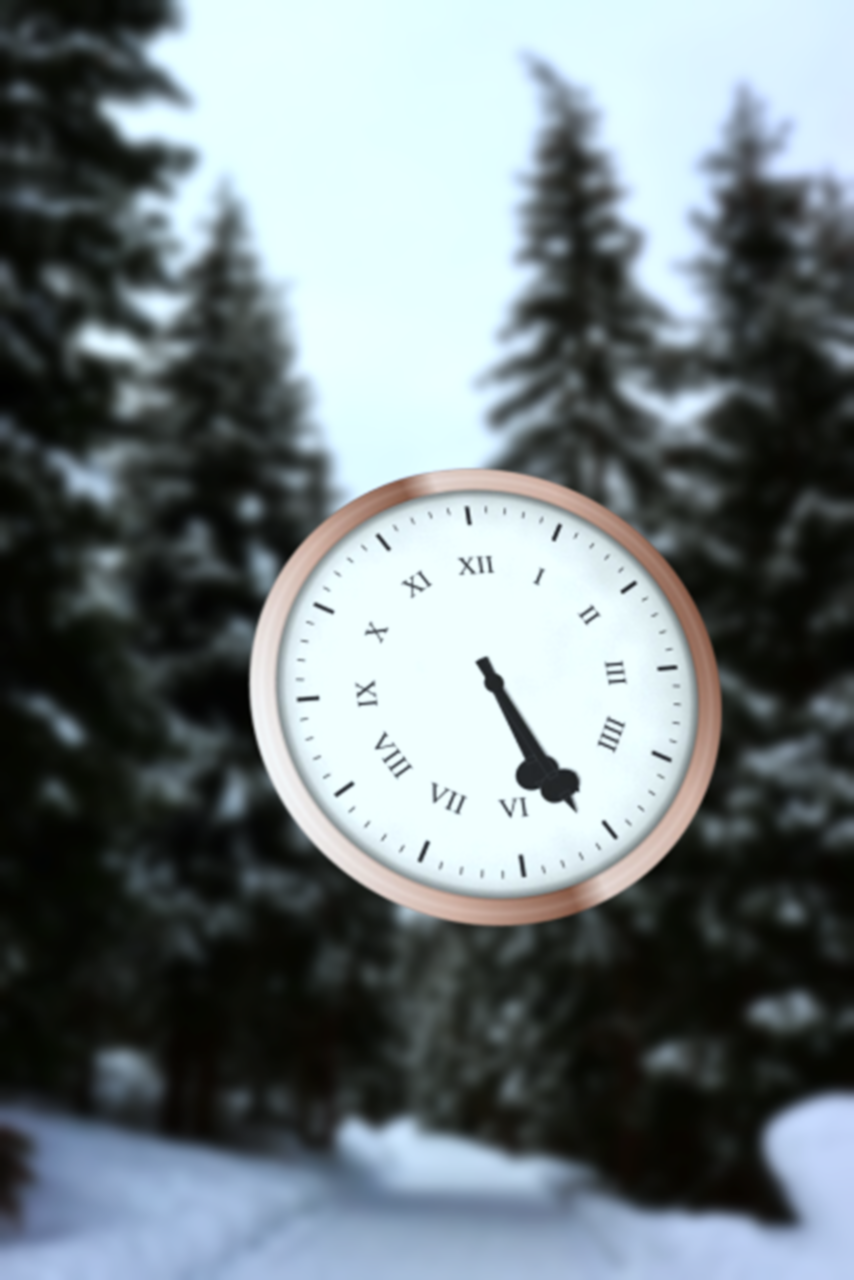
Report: **5:26**
